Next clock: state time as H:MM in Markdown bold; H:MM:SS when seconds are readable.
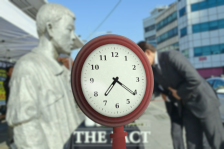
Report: **7:21**
